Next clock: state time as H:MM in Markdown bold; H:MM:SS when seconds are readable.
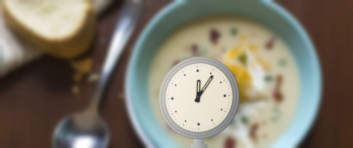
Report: **12:06**
